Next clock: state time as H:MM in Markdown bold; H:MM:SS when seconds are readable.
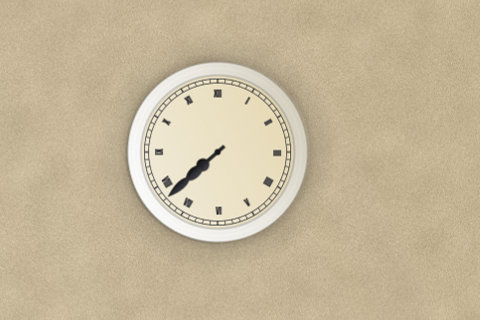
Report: **7:38**
